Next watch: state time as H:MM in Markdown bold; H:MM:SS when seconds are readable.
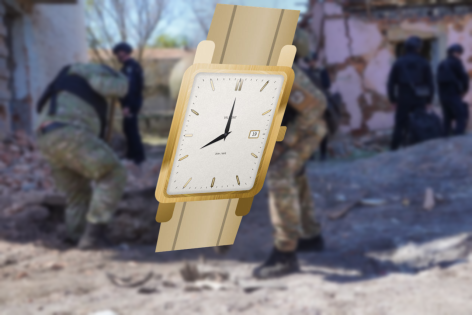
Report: **8:00**
